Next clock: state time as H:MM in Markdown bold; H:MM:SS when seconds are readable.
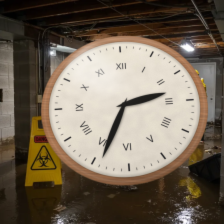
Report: **2:34**
